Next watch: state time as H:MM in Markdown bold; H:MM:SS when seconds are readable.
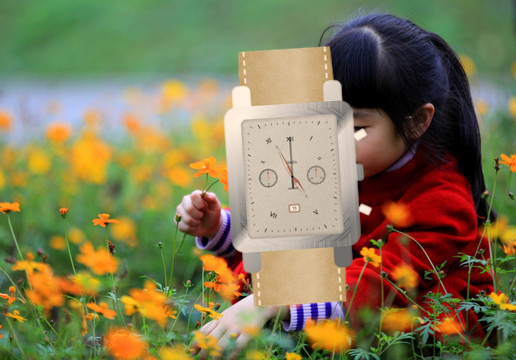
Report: **4:56**
